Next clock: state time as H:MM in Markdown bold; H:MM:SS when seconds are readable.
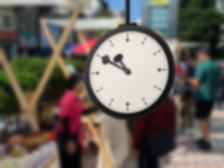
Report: **10:50**
